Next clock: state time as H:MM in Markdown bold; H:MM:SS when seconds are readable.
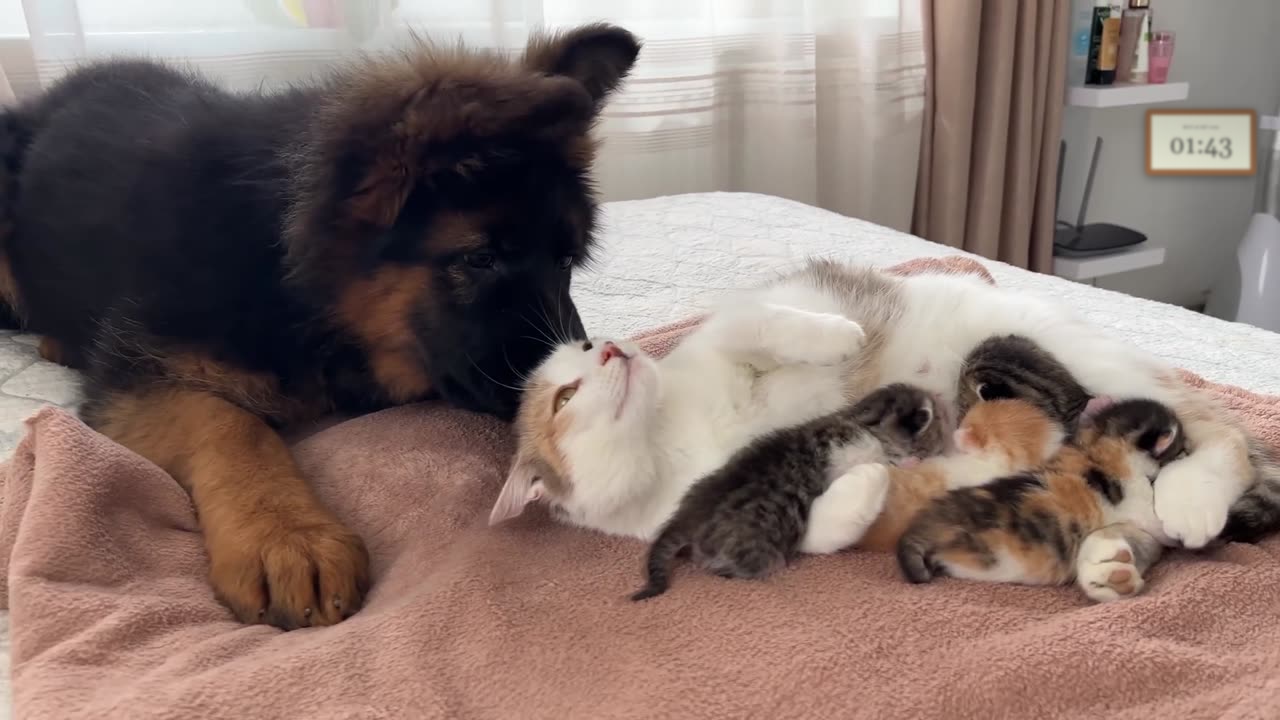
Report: **1:43**
